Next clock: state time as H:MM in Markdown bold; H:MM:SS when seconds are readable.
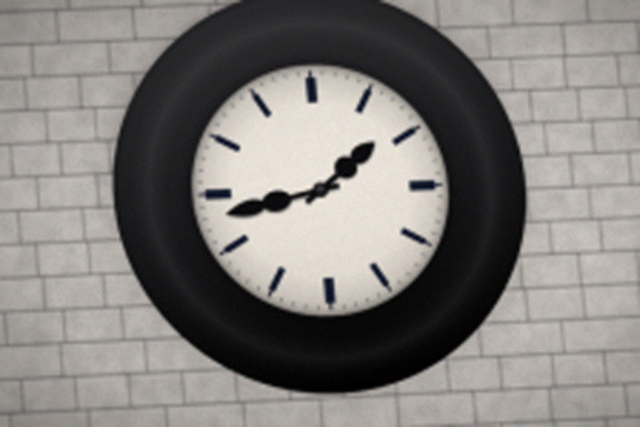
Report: **1:43**
